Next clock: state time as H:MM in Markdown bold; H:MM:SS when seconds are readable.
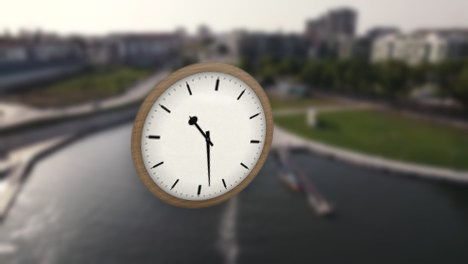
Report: **10:28**
